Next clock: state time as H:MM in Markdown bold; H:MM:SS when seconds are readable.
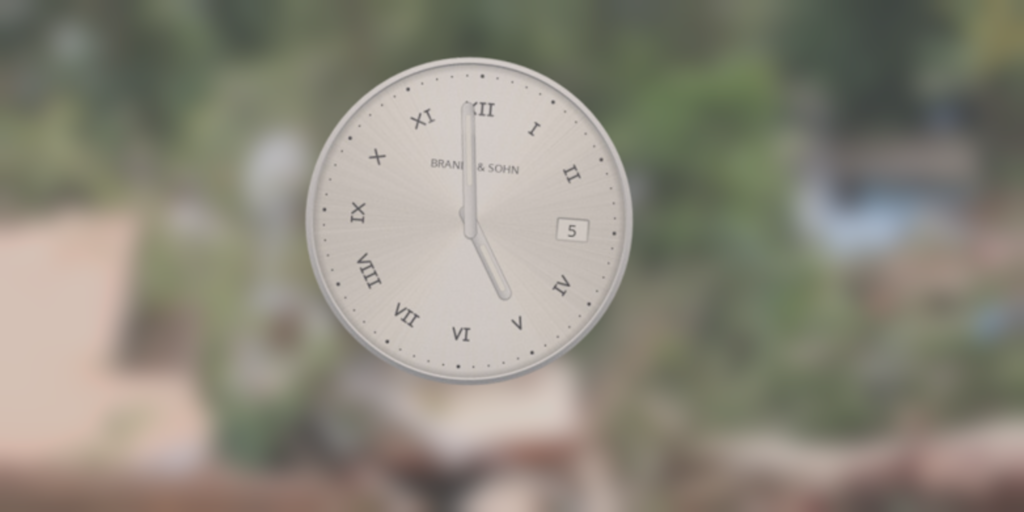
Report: **4:59**
